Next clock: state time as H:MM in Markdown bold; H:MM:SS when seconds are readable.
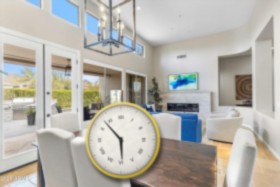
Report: **5:53**
